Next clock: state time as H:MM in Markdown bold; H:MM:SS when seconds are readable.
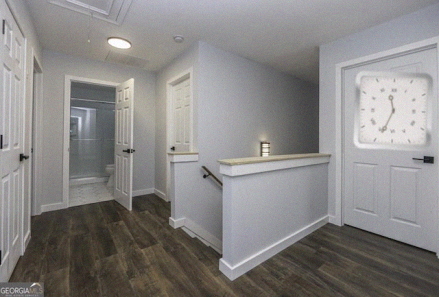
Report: **11:34**
